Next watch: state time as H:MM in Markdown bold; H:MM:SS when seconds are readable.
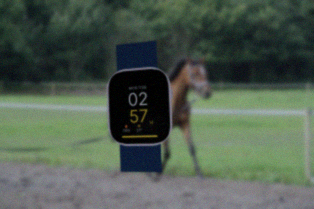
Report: **2:57**
